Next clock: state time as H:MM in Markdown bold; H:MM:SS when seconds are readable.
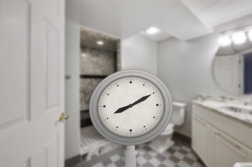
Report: **8:10**
